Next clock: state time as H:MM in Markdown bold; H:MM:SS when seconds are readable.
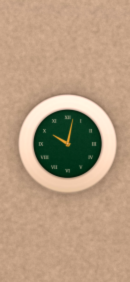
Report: **10:02**
